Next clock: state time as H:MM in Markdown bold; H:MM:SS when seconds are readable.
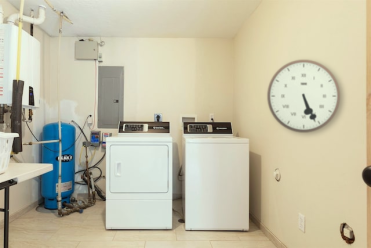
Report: **5:26**
